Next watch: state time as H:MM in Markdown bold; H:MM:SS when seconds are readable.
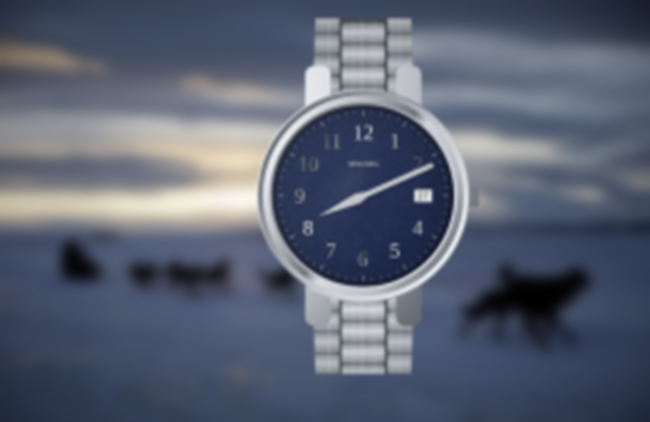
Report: **8:11**
